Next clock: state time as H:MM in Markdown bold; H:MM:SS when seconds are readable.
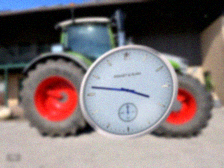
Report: **3:47**
